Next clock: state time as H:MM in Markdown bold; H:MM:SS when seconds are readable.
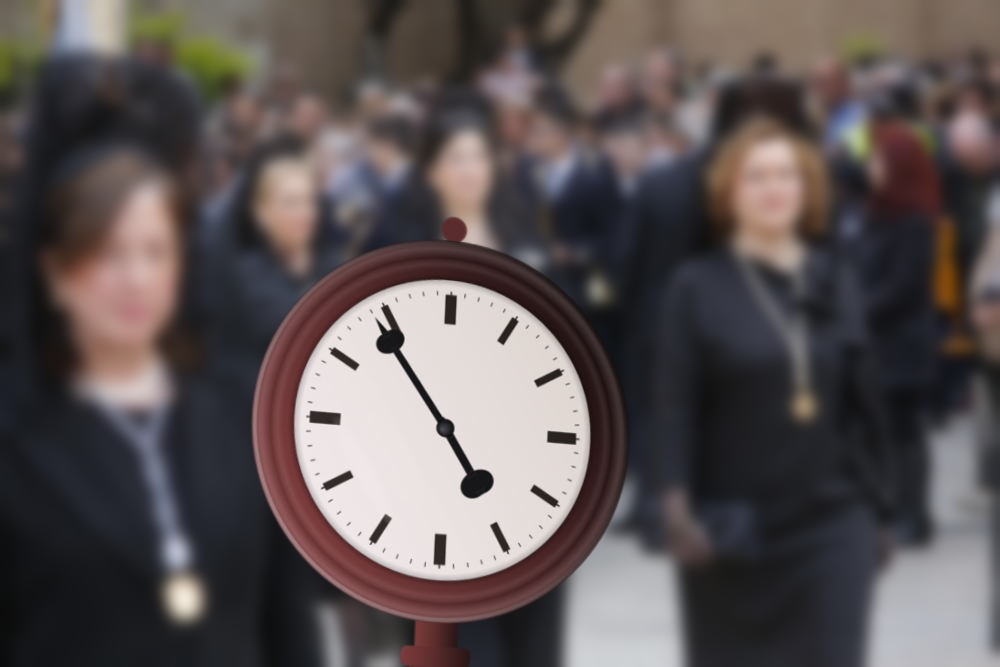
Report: **4:54**
